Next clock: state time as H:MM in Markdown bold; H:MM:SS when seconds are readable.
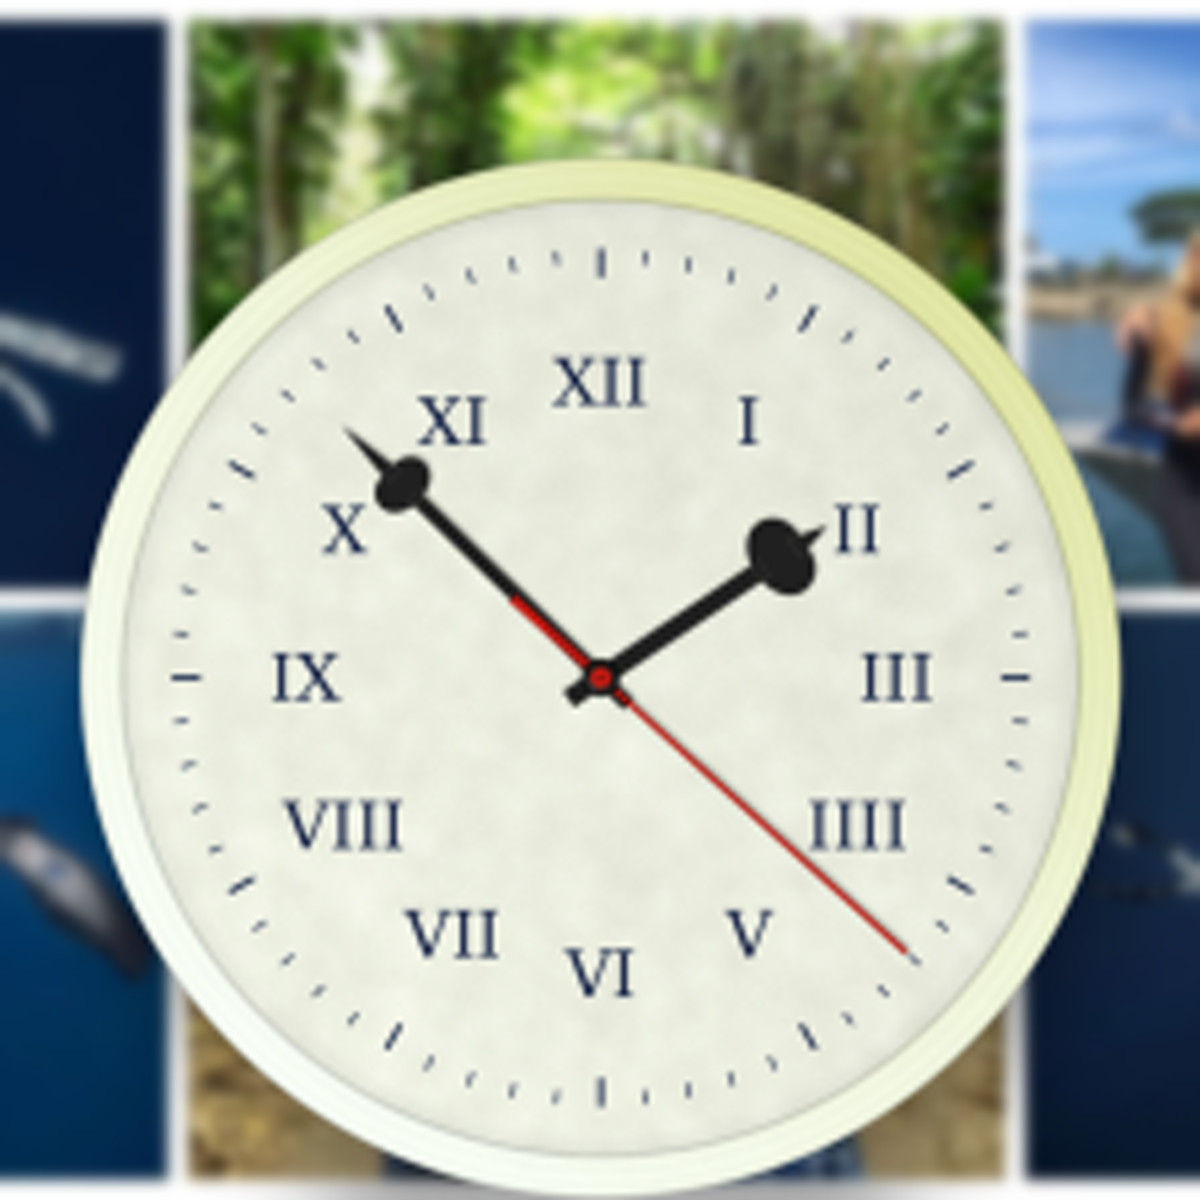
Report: **1:52:22**
